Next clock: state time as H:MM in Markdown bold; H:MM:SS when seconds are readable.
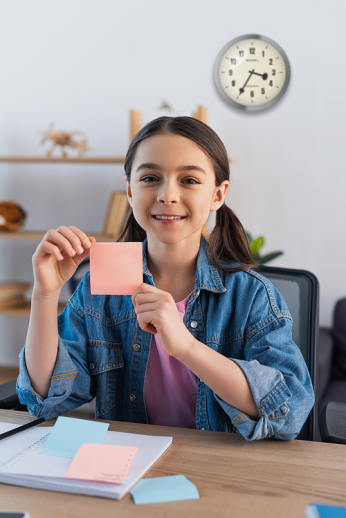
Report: **3:35**
